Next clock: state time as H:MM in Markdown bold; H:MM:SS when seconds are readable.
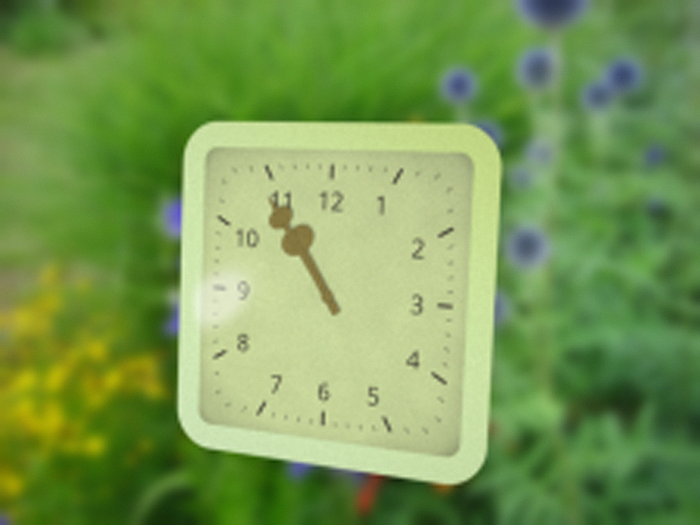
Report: **10:54**
